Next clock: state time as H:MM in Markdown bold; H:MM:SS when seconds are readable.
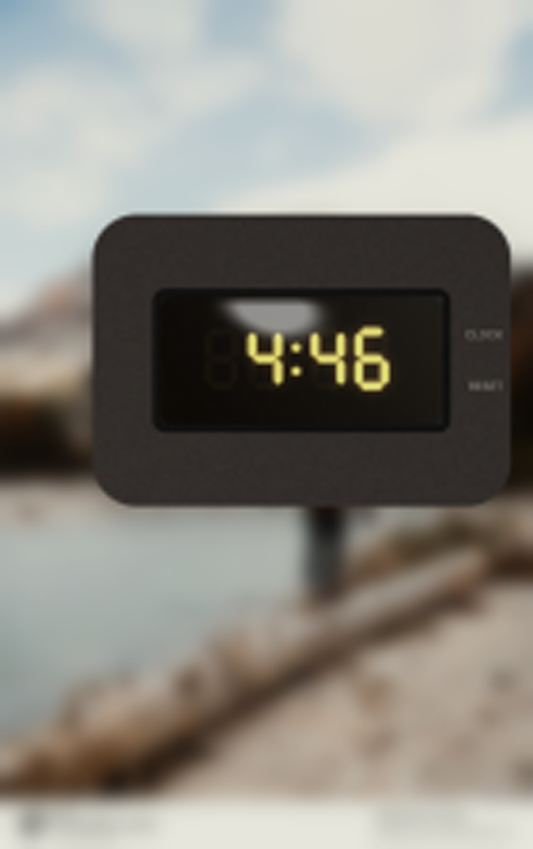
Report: **4:46**
